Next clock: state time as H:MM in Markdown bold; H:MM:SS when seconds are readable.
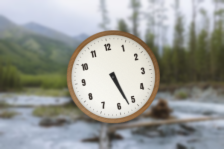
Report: **5:27**
